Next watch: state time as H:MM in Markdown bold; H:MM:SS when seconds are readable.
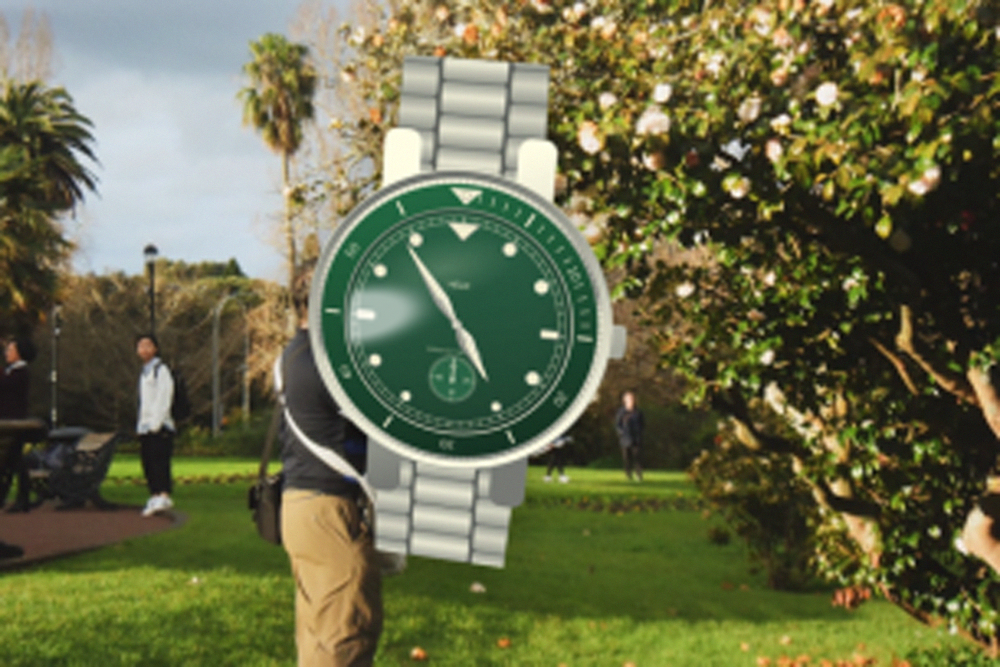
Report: **4:54**
